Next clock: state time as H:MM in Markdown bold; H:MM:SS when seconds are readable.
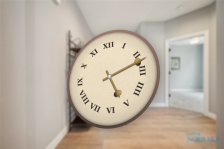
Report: **5:12**
